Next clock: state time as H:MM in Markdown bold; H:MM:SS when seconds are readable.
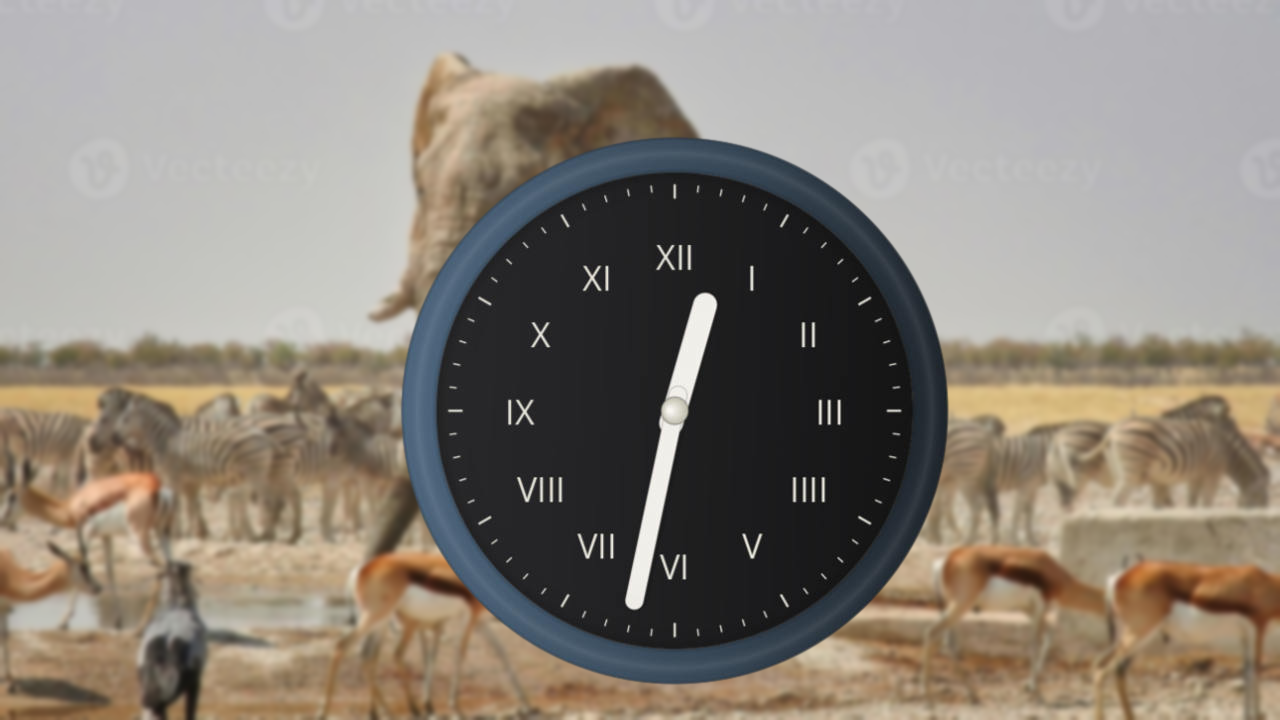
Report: **12:32**
